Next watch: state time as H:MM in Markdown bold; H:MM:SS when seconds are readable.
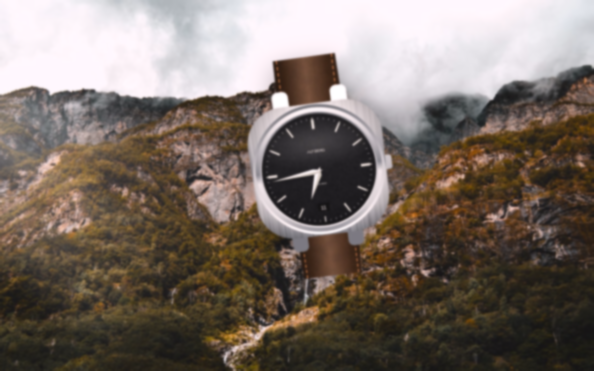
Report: **6:44**
